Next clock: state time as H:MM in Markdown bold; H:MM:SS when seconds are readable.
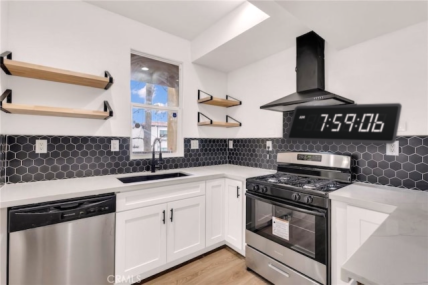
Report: **7:59:06**
